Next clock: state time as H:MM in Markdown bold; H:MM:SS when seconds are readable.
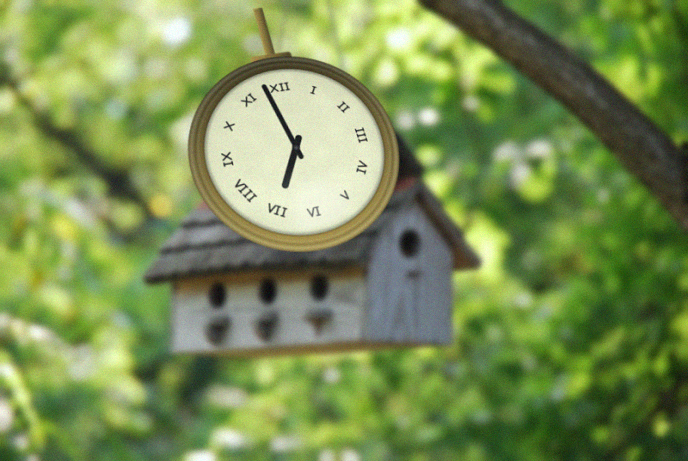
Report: **6:58**
